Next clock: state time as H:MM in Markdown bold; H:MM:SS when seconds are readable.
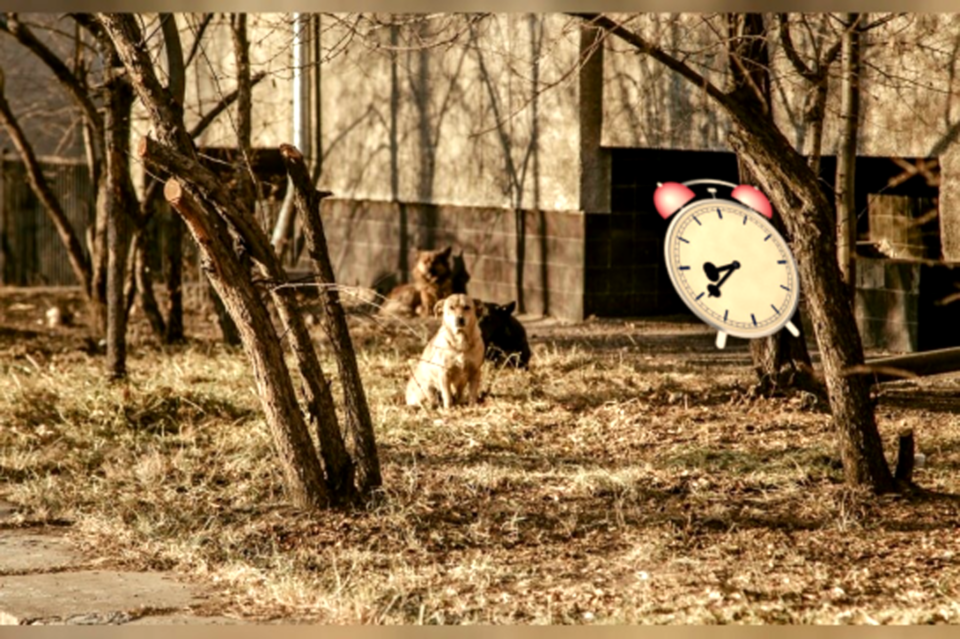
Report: **8:39**
